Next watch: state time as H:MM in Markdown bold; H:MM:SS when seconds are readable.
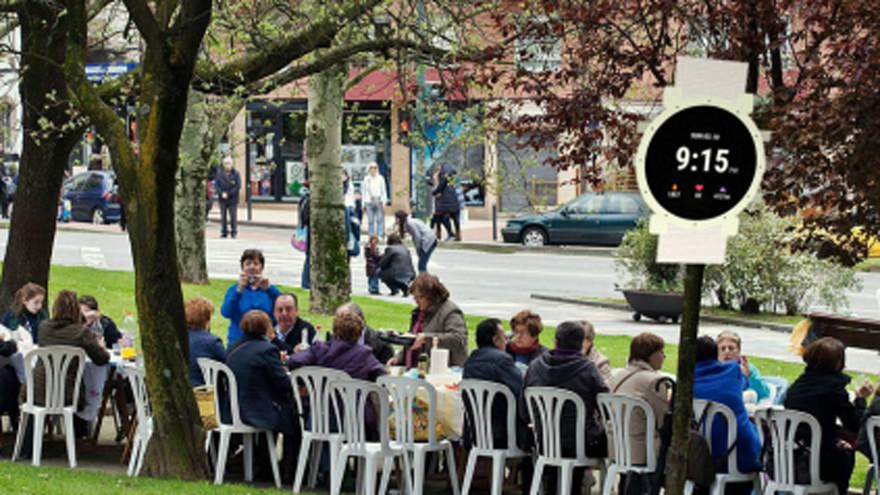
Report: **9:15**
